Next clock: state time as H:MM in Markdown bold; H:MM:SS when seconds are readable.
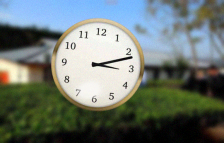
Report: **3:12**
